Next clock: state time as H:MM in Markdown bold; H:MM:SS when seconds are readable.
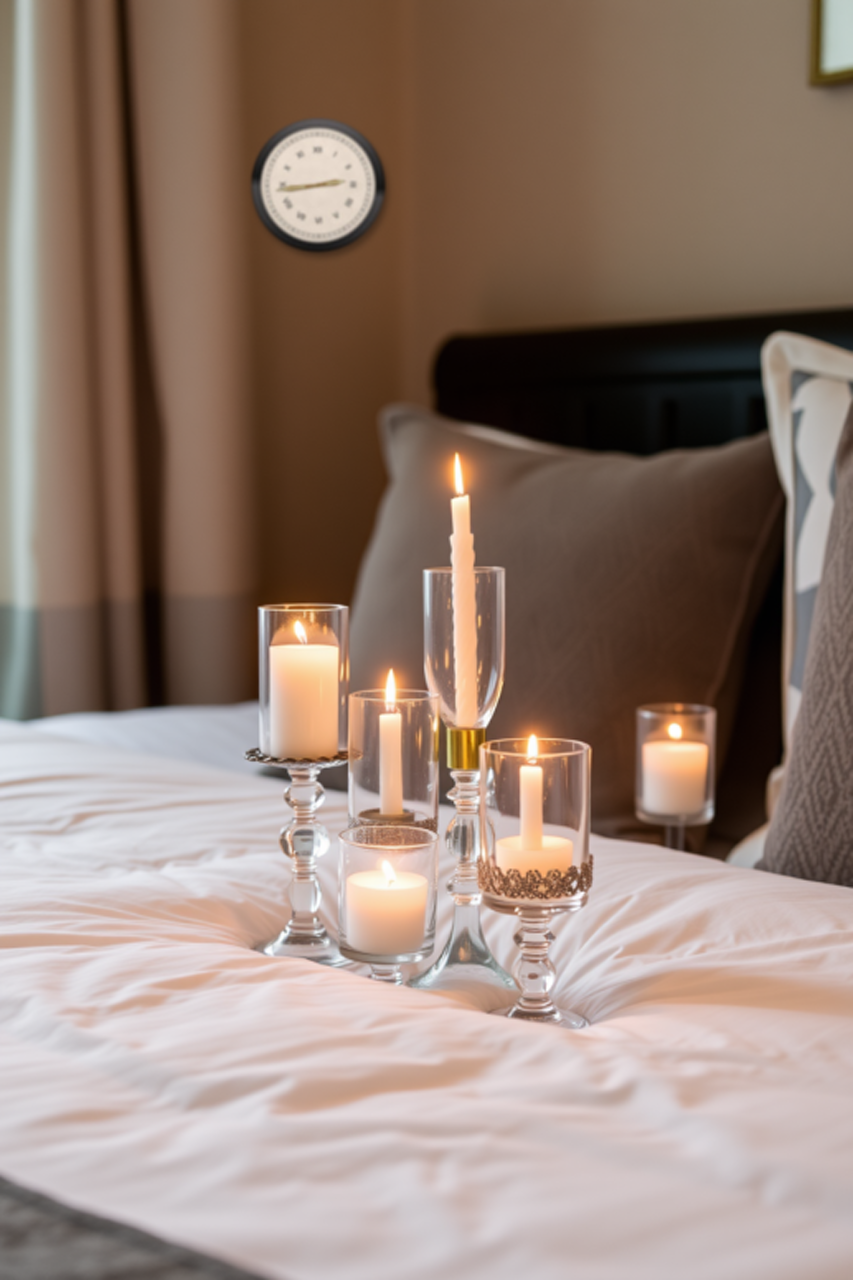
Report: **2:44**
